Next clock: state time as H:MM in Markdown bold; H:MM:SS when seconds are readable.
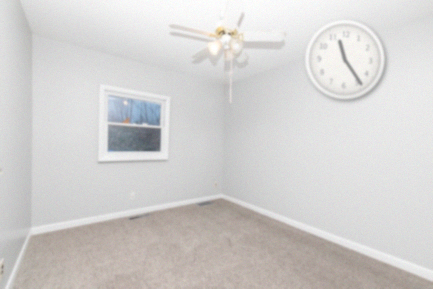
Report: **11:24**
